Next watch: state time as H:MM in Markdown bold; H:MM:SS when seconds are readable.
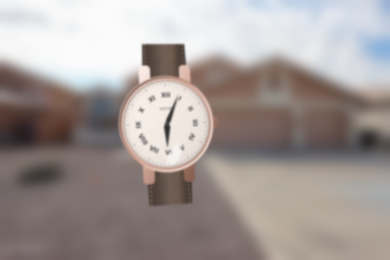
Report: **6:04**
